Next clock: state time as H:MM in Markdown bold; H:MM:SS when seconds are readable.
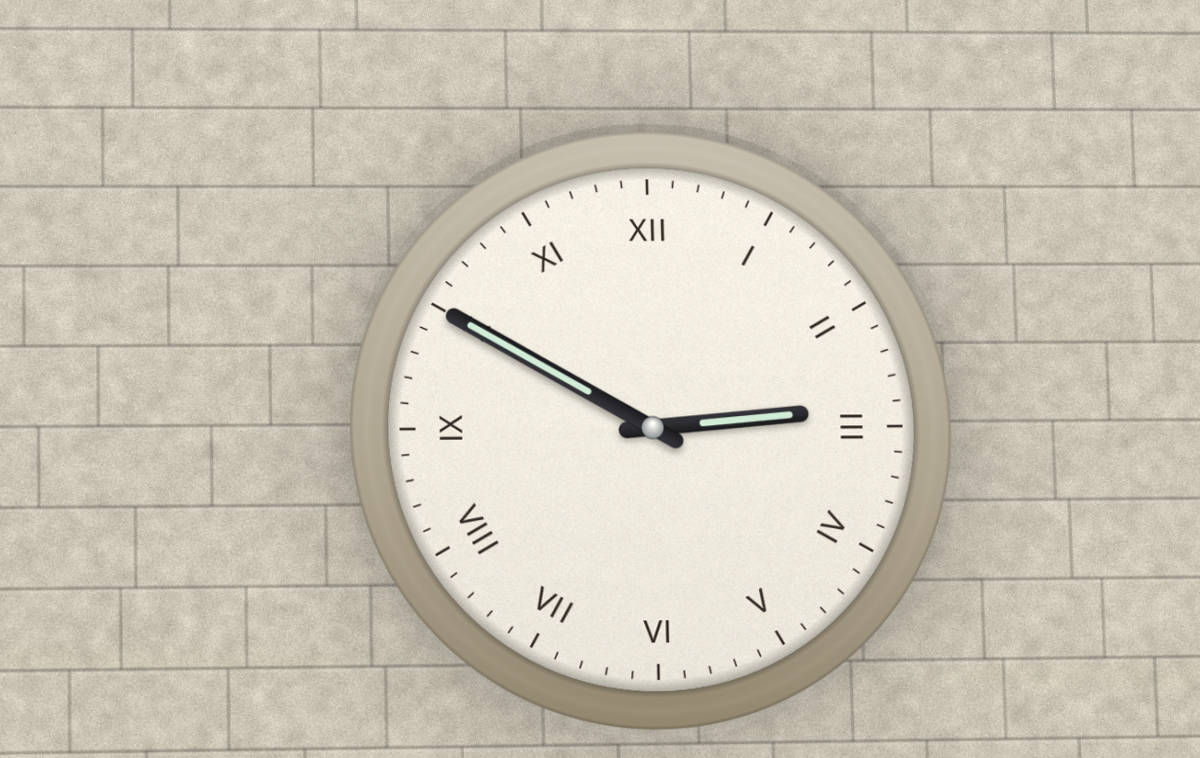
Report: **2:50**
